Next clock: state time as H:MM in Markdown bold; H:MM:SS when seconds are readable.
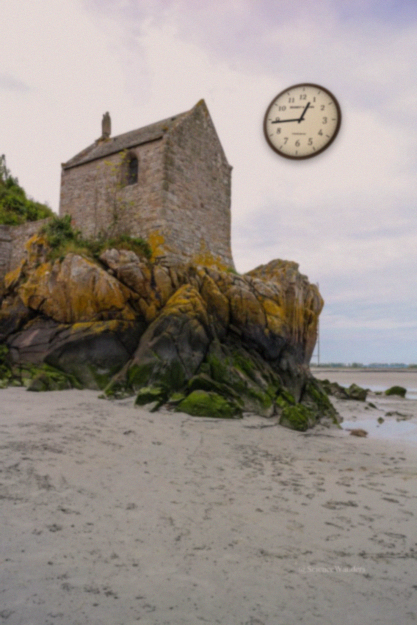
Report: **12:44**
